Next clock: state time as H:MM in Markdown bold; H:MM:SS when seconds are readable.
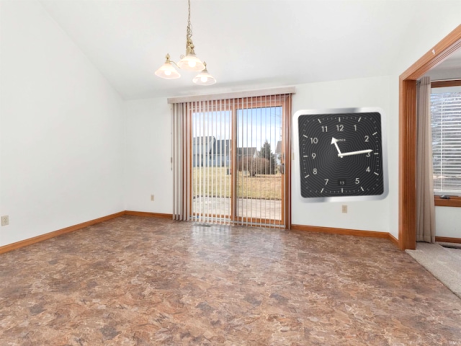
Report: **11:14**
